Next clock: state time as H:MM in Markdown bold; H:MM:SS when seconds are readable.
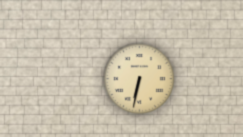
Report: **6:32**
